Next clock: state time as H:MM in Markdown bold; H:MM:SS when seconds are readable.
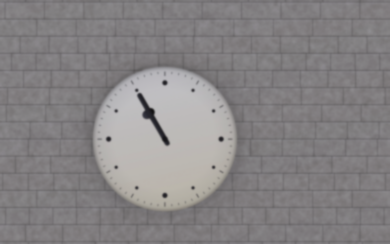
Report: **10:55**
